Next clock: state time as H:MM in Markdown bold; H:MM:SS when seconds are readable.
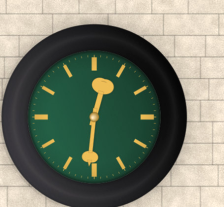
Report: **12:31**
